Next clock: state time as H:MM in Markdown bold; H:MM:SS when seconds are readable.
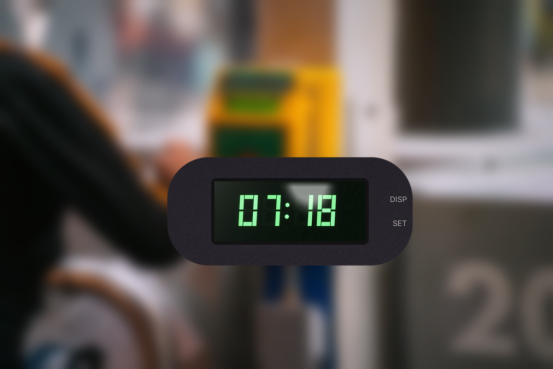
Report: **7:18**
